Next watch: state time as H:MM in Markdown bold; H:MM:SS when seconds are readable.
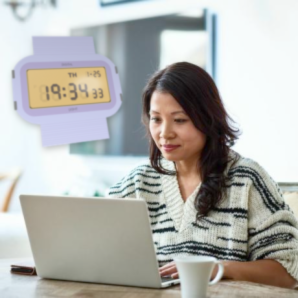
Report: **19:34:33**
